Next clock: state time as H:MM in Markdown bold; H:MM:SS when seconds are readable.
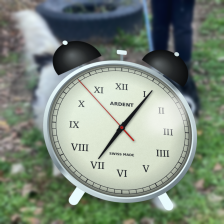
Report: **7:05:53**
